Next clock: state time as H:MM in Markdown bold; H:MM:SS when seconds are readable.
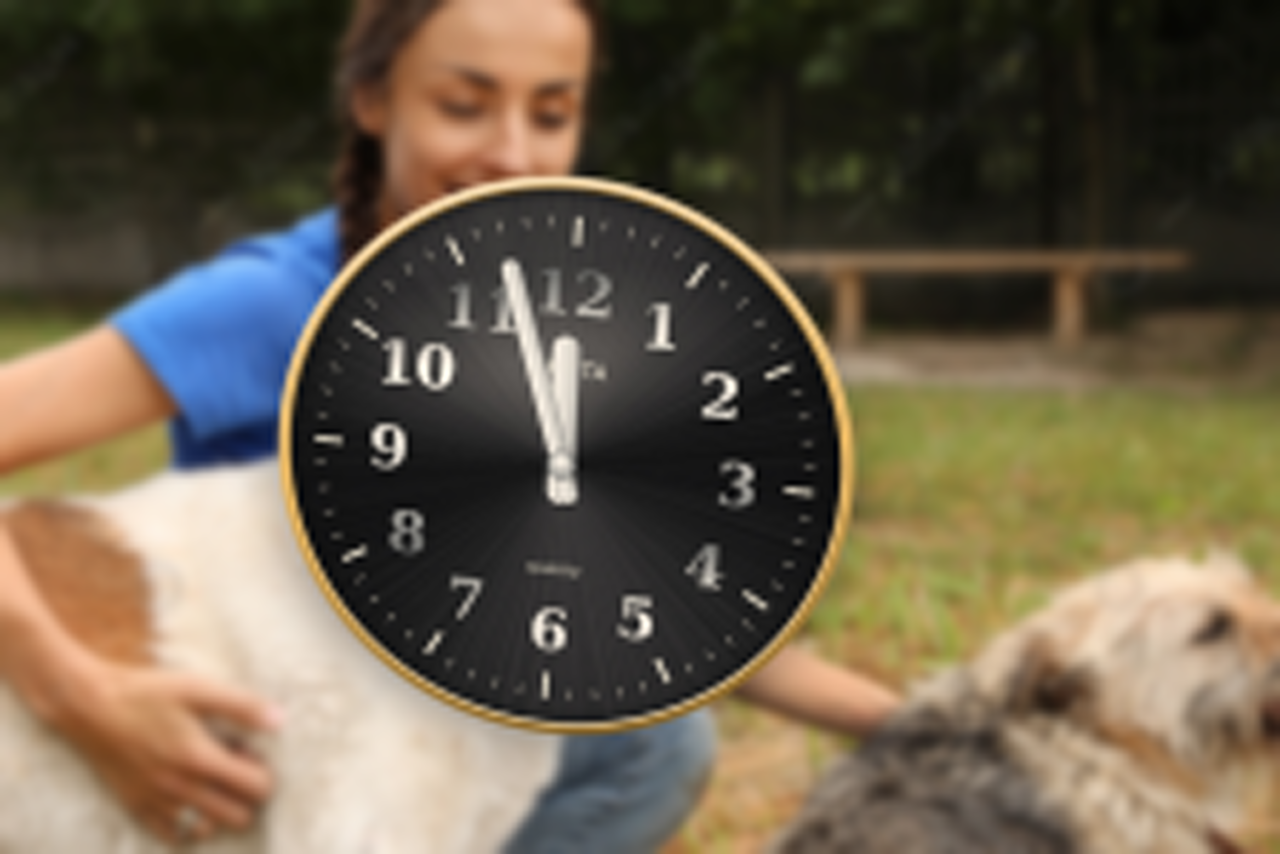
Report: **11:57**
